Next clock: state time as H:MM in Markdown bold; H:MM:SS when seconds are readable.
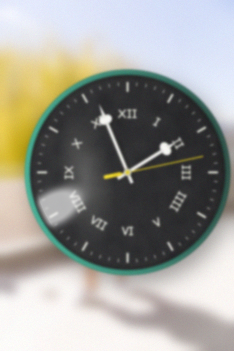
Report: **1:56:13**
